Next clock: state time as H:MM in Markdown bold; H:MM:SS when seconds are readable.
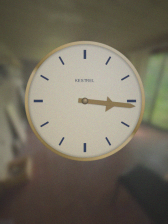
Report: **3:16**
